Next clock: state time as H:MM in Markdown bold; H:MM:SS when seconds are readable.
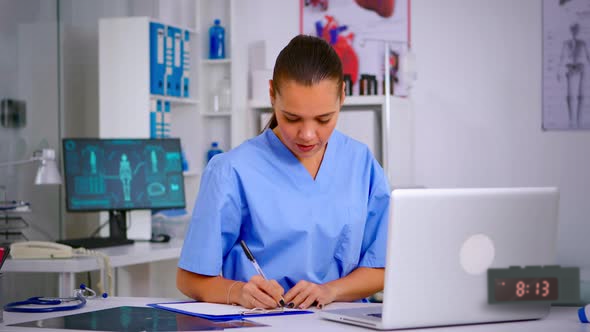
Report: **8:13**
